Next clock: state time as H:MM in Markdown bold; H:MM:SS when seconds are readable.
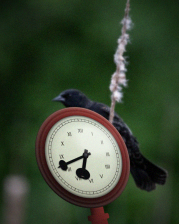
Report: **6:42**
